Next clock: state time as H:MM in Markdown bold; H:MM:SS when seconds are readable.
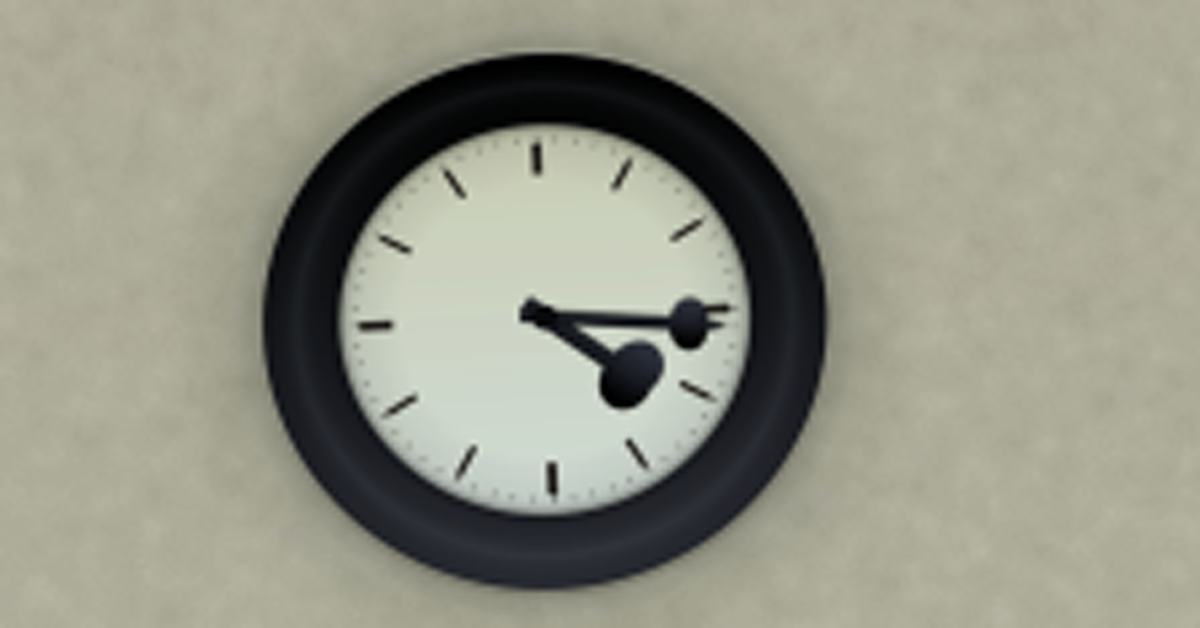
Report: **4:16**
